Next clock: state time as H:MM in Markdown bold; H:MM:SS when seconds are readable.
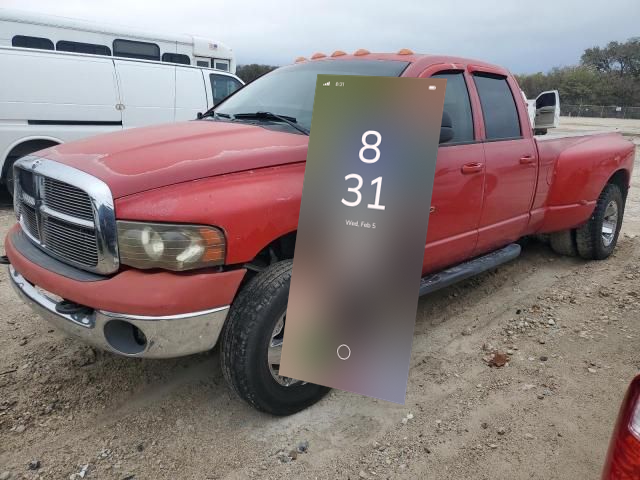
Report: **8:31**
